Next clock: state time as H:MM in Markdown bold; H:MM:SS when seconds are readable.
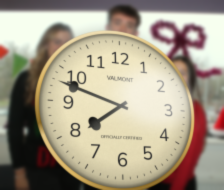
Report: **7:48**
